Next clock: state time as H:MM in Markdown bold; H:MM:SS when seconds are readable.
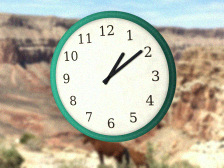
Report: **1:09**
